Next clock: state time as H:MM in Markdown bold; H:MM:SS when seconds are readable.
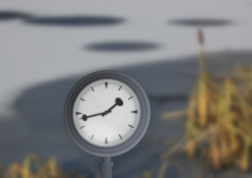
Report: **1:43**
